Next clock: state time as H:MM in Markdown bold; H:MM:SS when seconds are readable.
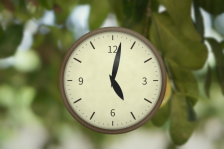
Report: **5:02**
